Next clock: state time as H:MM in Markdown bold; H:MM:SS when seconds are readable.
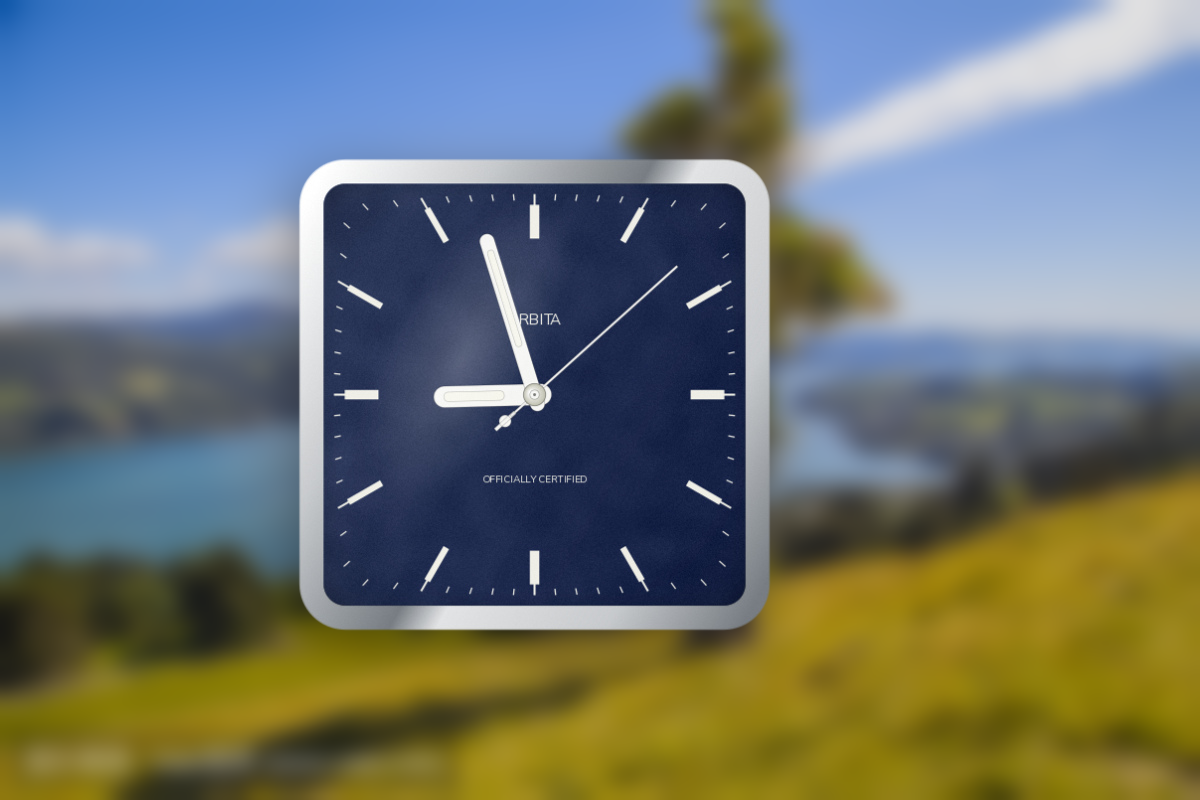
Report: **8:57:08**
